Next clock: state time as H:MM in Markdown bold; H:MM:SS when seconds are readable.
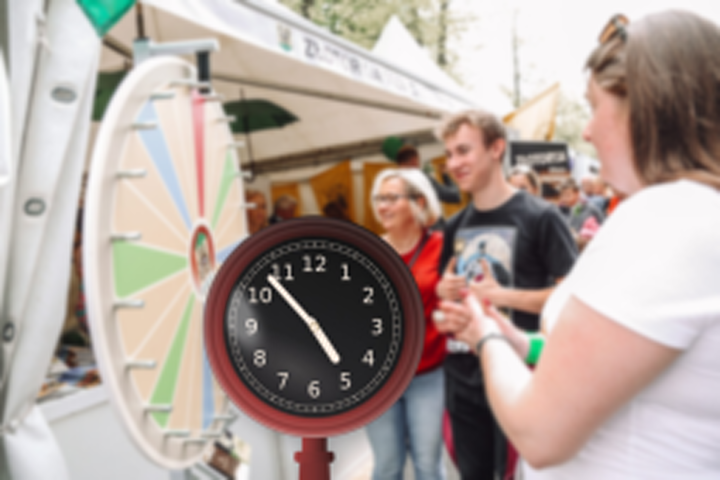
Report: **4:53**
